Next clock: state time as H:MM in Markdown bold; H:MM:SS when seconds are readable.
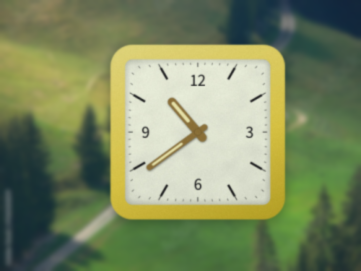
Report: **10:39**
